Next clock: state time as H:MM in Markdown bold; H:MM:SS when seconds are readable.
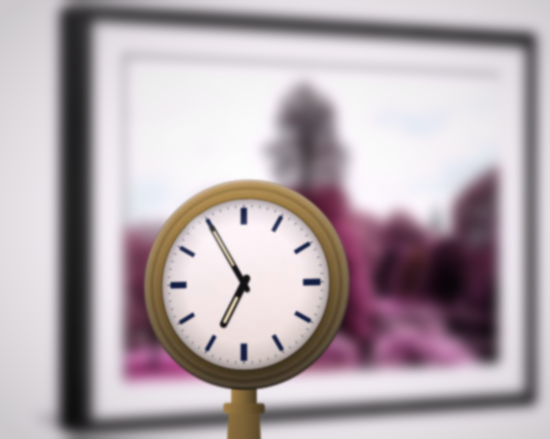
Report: **6:55**
